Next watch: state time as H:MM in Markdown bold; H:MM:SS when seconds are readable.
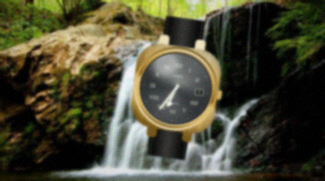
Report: **6:35**
